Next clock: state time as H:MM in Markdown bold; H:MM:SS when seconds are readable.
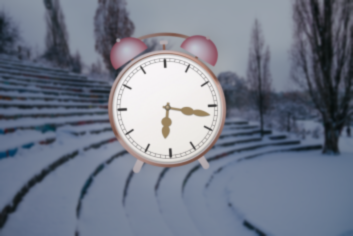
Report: **6:17**
